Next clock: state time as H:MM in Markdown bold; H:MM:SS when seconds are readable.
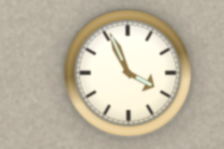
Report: **3:56**
